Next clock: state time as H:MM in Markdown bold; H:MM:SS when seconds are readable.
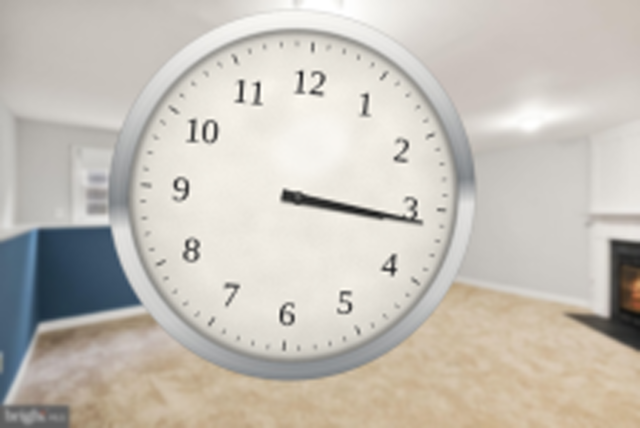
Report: **3:16**
